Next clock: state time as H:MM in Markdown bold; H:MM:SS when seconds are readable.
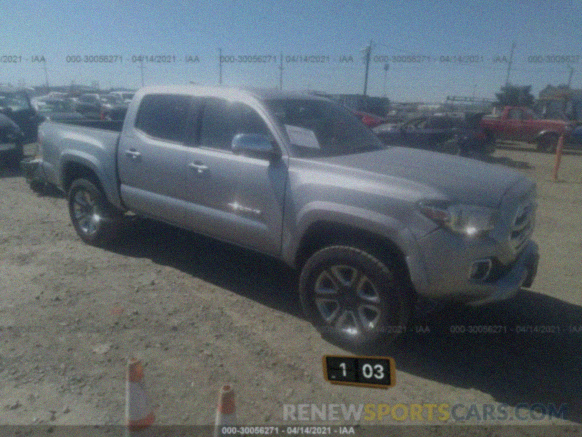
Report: **1:03**
